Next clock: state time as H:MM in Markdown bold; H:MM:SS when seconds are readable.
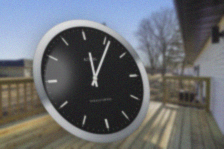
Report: **12:06**
